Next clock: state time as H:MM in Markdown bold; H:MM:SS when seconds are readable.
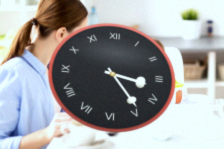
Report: **3:24**
